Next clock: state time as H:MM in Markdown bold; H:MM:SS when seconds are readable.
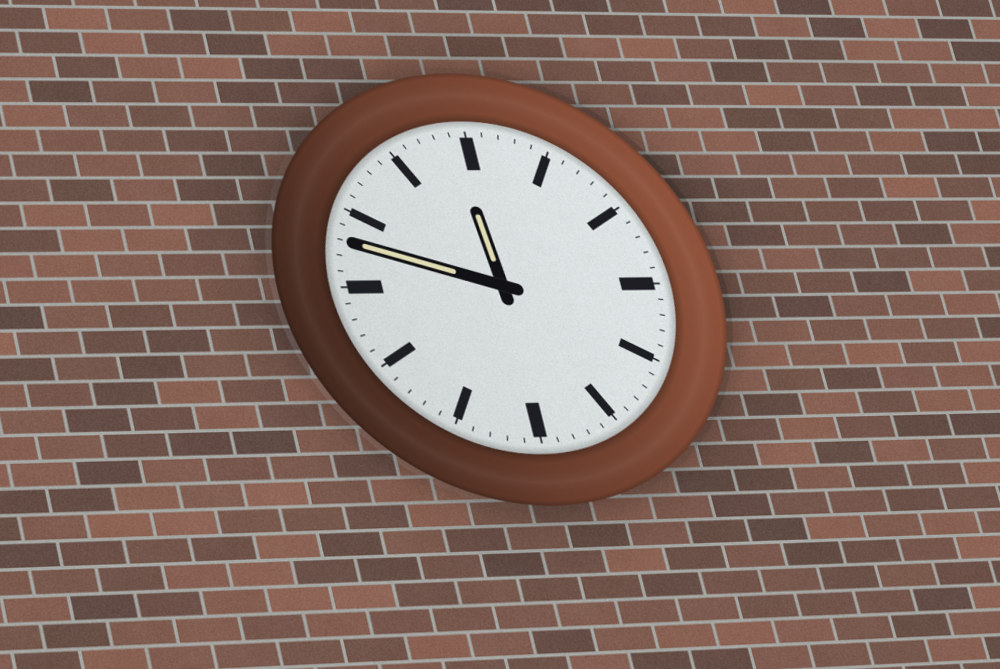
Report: **11:48**
